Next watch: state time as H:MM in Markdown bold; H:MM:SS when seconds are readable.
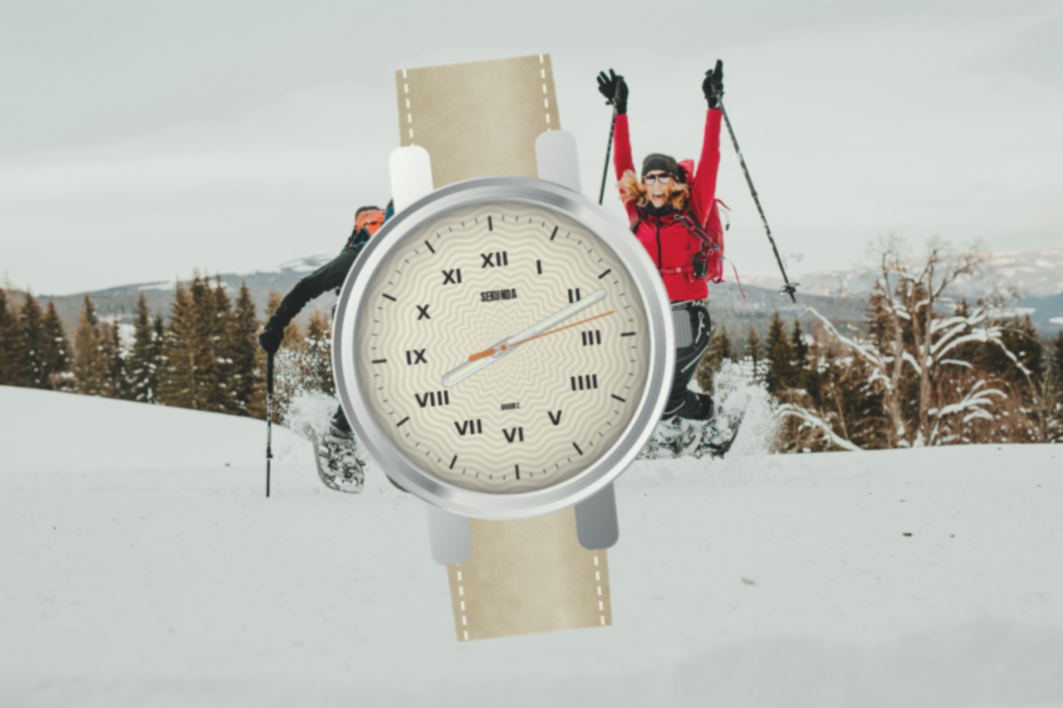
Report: **8:11:13**
